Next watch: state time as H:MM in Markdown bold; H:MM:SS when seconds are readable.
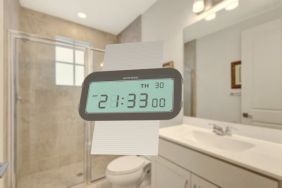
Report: **21:33:00**
